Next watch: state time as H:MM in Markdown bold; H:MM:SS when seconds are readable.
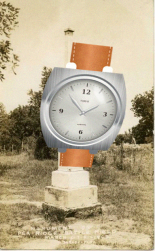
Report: **1:53**
